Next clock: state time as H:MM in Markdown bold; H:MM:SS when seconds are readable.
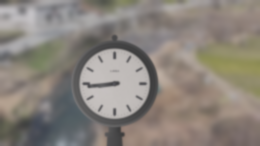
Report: **8:44**
